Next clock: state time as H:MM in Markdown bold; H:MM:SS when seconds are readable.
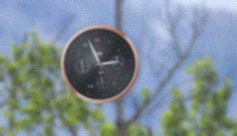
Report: **2:57**
